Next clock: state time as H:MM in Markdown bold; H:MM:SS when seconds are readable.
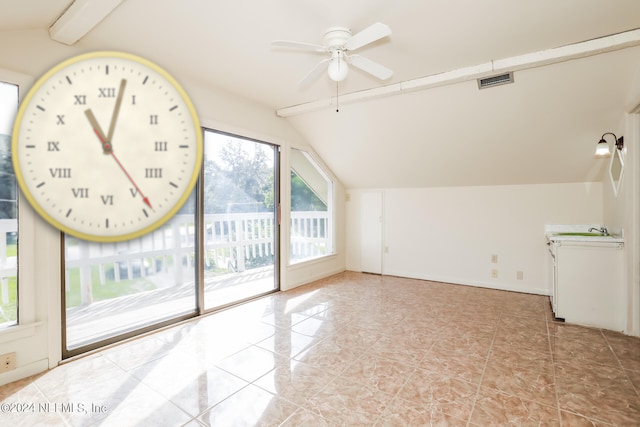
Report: **11:02:24**
